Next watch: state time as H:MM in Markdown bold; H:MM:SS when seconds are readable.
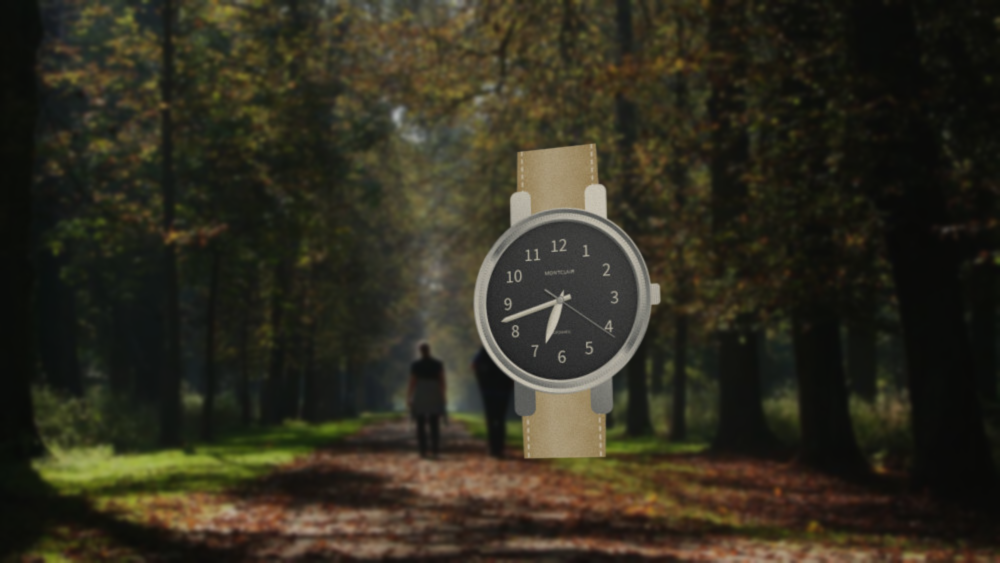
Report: **6:42:21**
